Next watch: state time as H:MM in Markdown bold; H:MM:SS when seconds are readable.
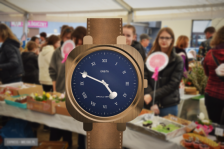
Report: **4:49**
